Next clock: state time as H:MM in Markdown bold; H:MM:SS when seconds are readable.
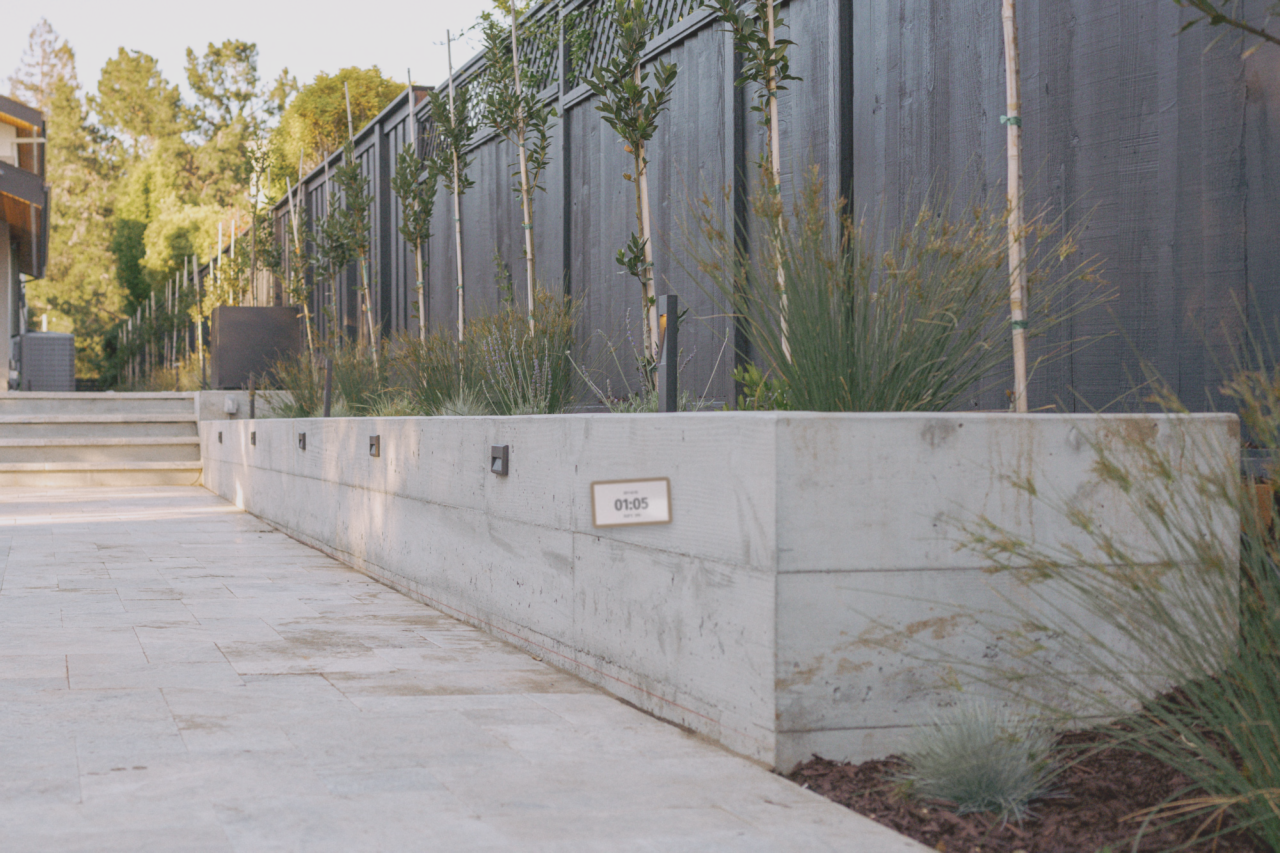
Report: **1:05**
